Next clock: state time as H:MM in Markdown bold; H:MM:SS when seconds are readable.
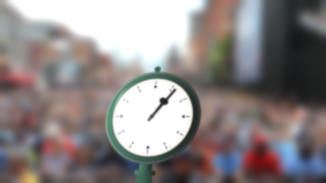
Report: **1:06**
